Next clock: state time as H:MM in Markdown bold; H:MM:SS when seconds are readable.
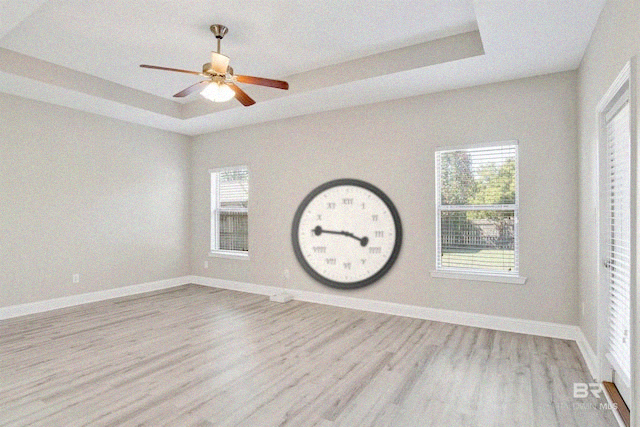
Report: **3:46**
